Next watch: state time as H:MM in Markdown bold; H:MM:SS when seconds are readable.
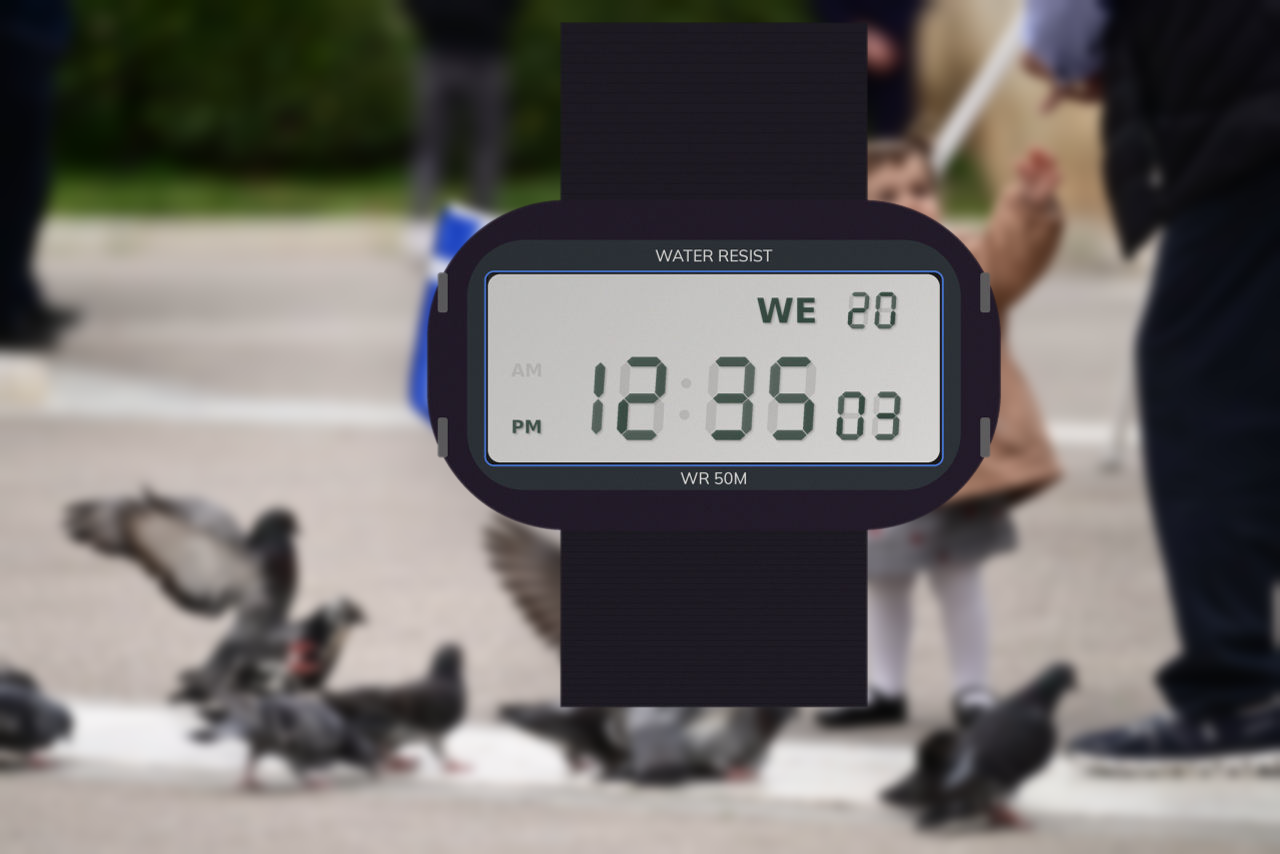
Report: **12:35:03**
